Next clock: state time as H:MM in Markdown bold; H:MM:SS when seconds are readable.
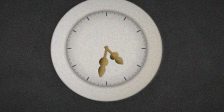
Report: **4:32**
